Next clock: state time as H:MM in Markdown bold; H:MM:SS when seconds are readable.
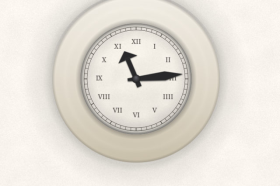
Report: **11:14**
